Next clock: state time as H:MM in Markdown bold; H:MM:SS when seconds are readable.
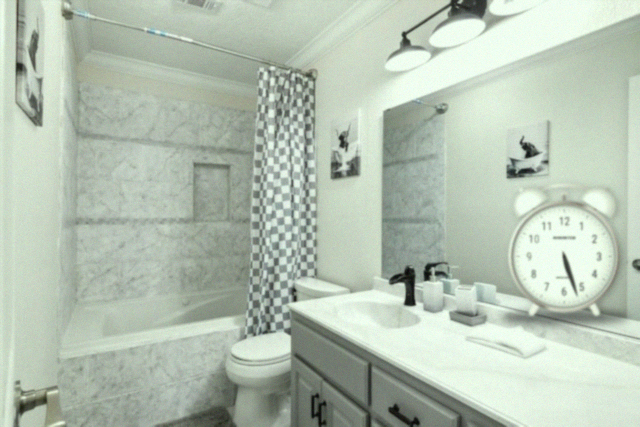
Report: **5:27**
